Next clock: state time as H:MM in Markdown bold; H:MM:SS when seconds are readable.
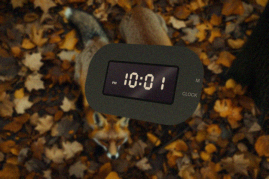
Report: **10:01**
